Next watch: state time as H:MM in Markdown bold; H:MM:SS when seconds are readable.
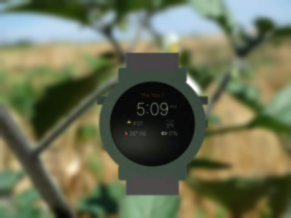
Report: **5:09**
